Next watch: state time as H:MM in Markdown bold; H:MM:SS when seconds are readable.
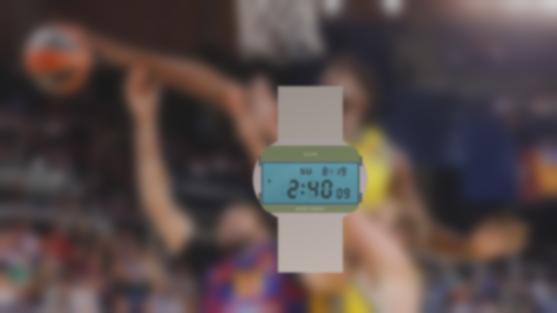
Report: **2:40**
